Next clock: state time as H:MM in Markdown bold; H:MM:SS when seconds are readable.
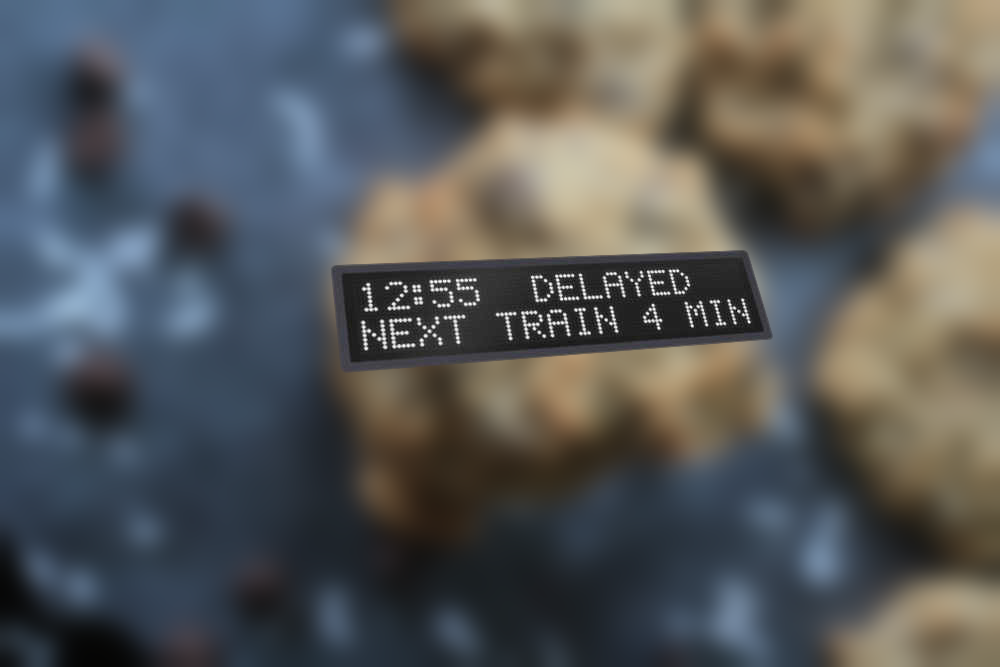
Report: **12:55**
